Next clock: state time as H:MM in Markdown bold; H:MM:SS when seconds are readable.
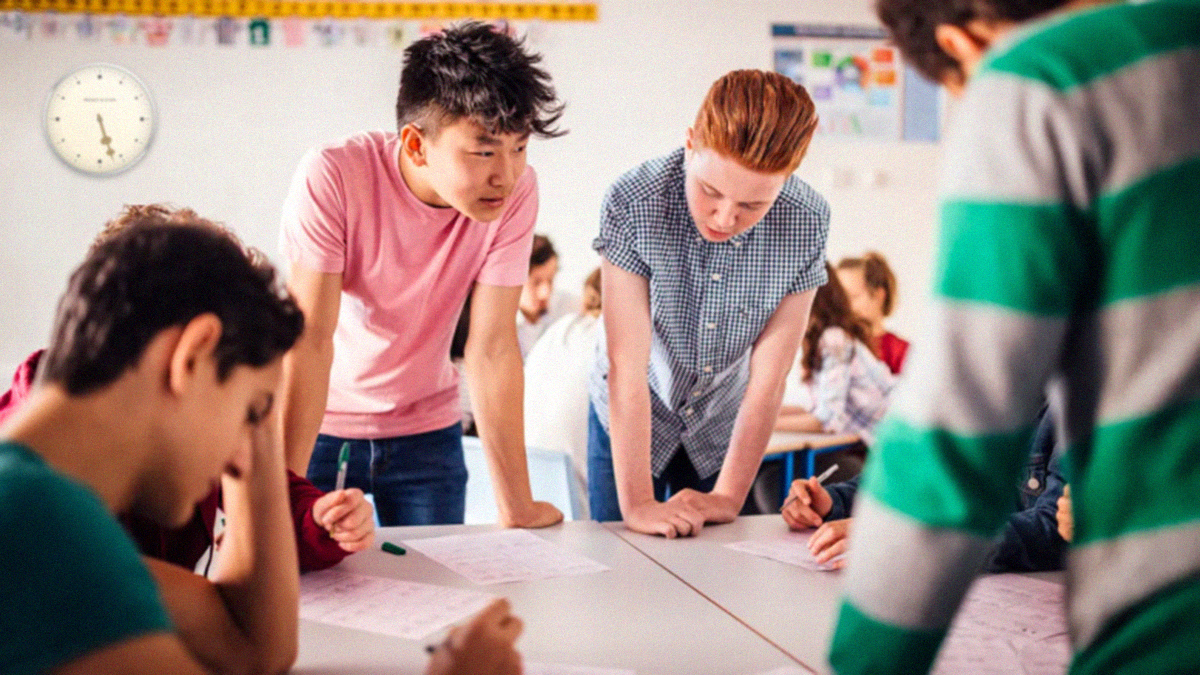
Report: **5:27**
